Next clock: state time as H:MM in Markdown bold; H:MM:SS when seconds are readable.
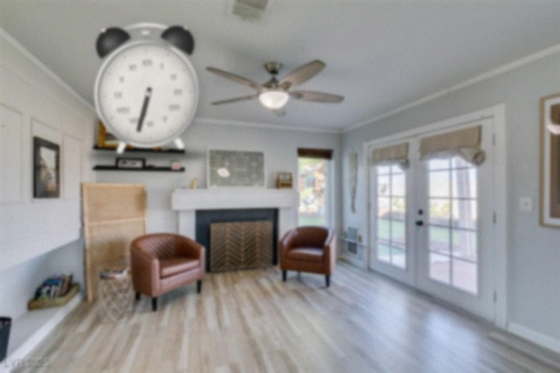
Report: **6:33**
